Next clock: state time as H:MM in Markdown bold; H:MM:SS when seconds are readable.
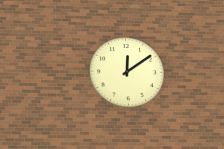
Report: **12:09**
